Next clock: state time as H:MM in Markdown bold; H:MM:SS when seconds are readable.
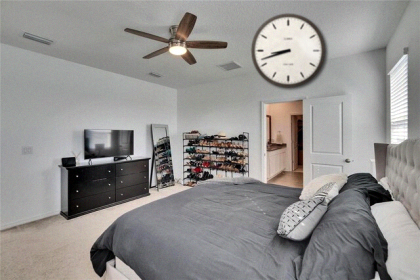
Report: **8:42**
